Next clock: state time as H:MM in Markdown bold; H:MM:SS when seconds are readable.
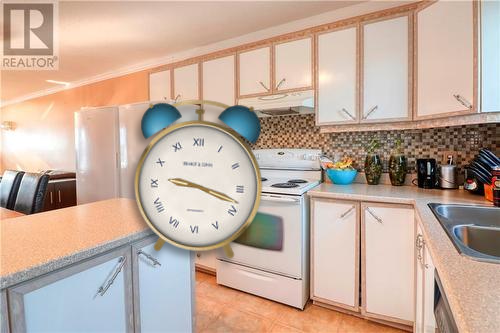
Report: **9:18**
